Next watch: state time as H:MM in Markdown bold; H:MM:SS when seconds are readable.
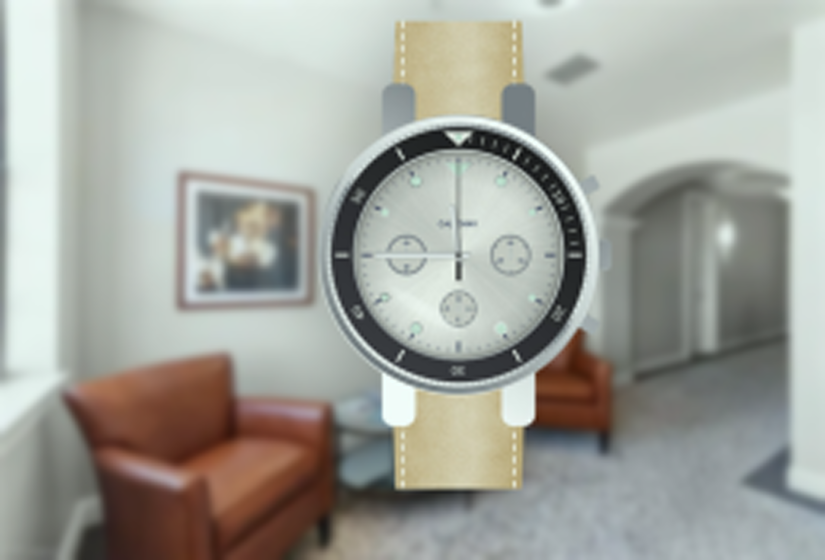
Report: **11:45**
